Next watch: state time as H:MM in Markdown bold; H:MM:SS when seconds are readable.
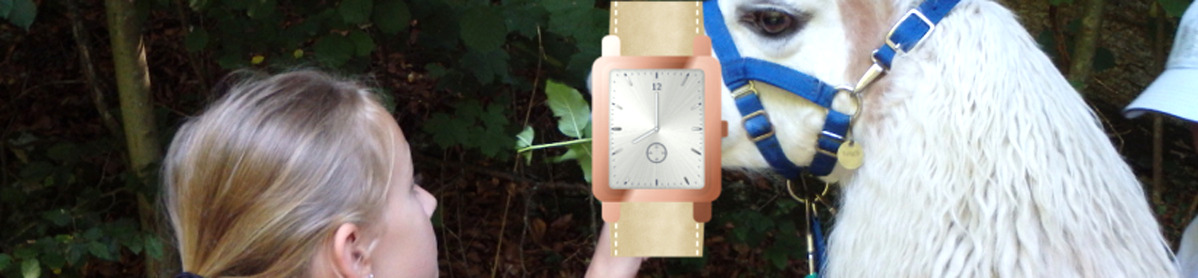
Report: **8:00**
